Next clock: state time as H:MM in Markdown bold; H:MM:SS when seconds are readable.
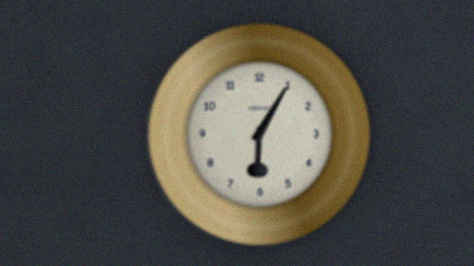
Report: **6:05**
